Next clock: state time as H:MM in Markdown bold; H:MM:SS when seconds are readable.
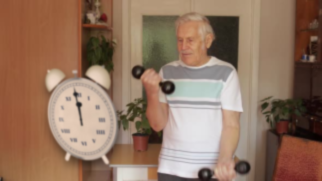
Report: **11:59**
